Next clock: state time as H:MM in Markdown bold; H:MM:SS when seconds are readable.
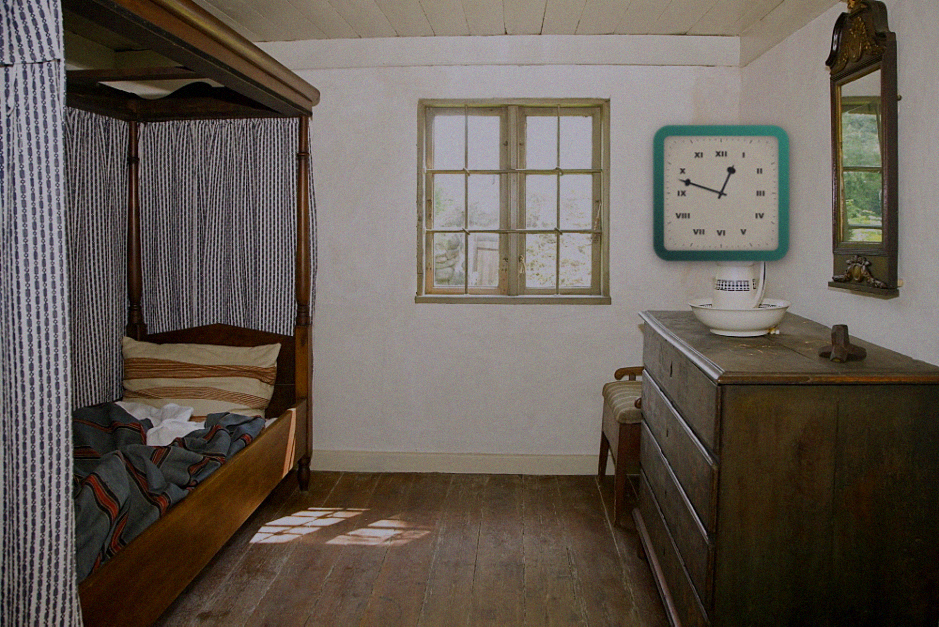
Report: **12:48**
